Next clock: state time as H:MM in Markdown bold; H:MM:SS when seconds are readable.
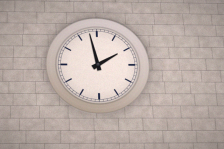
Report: **1:58**
